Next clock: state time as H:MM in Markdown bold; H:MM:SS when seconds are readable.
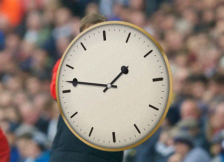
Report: **1:47**
